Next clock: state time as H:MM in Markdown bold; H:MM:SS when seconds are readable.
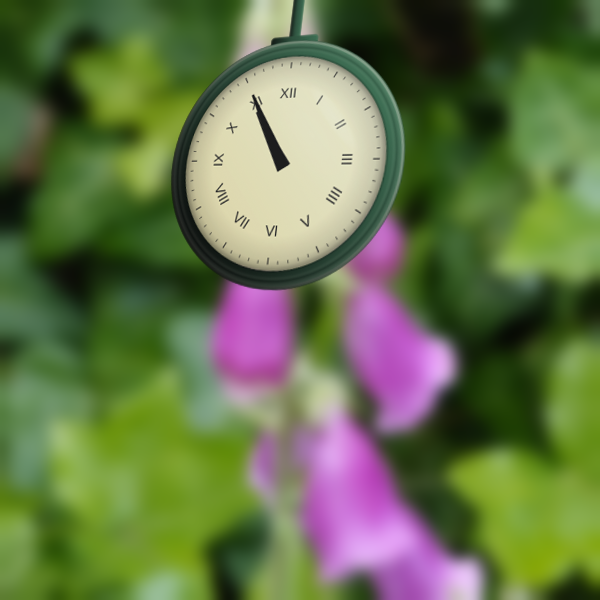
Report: **10:55**
